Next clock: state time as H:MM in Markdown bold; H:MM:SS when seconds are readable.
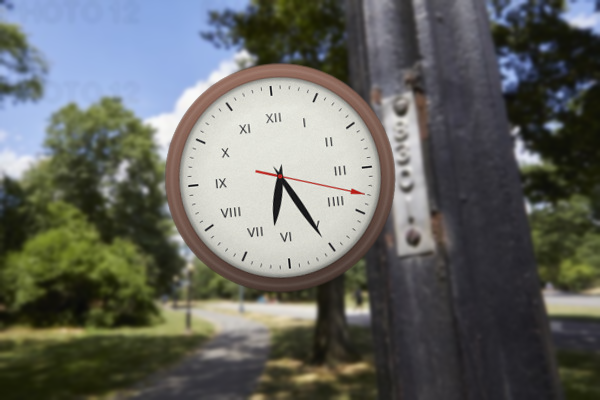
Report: **6:25:18**
